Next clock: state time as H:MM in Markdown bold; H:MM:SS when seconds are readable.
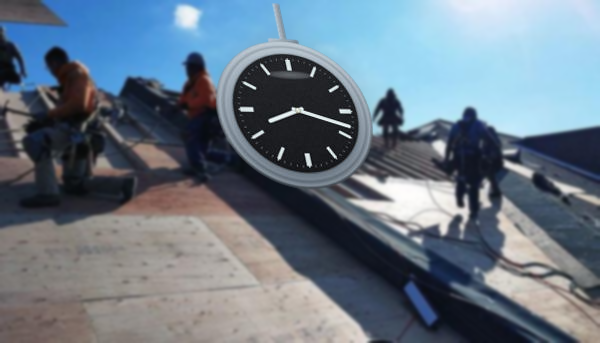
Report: **8:18**
